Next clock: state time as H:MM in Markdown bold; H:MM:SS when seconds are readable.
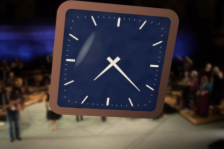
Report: **7:22**
